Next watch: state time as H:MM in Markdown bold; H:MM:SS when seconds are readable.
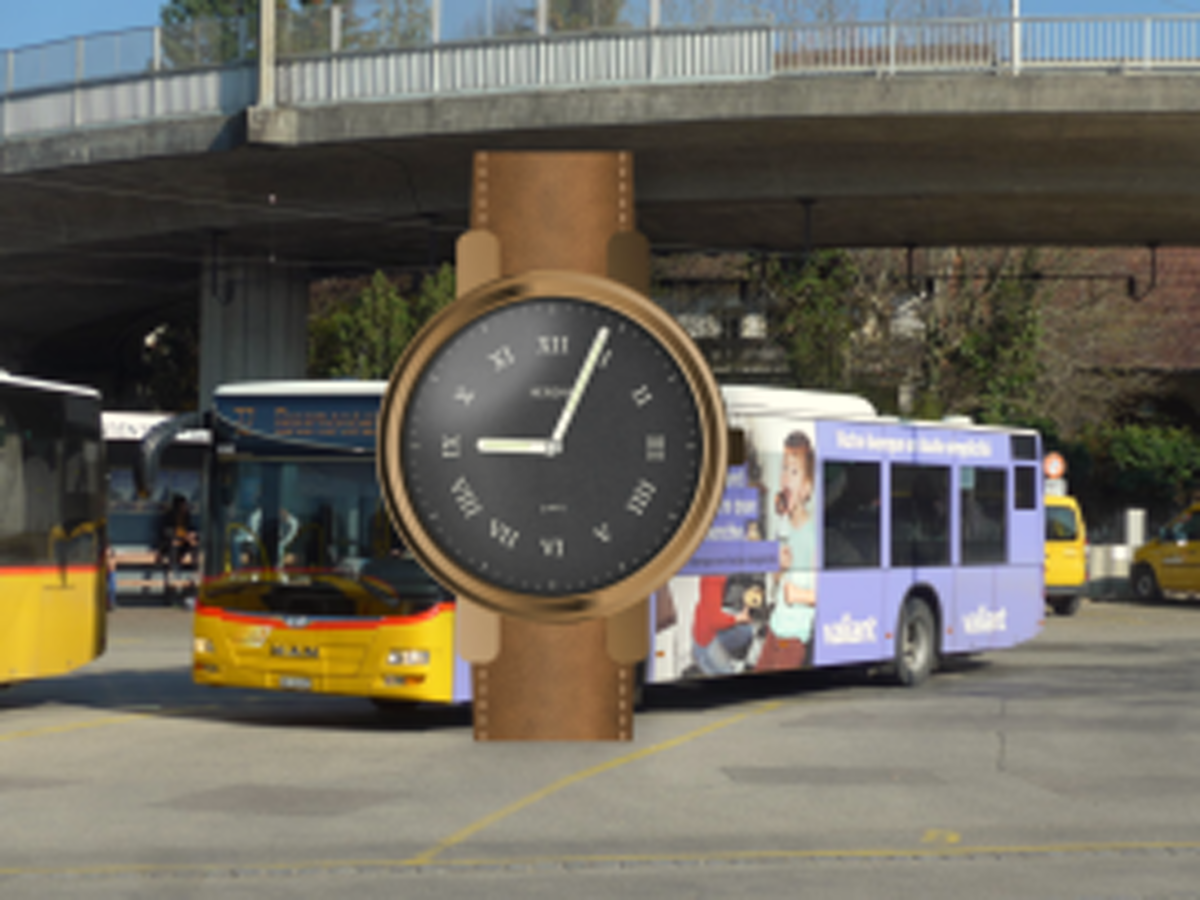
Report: **9:04**
